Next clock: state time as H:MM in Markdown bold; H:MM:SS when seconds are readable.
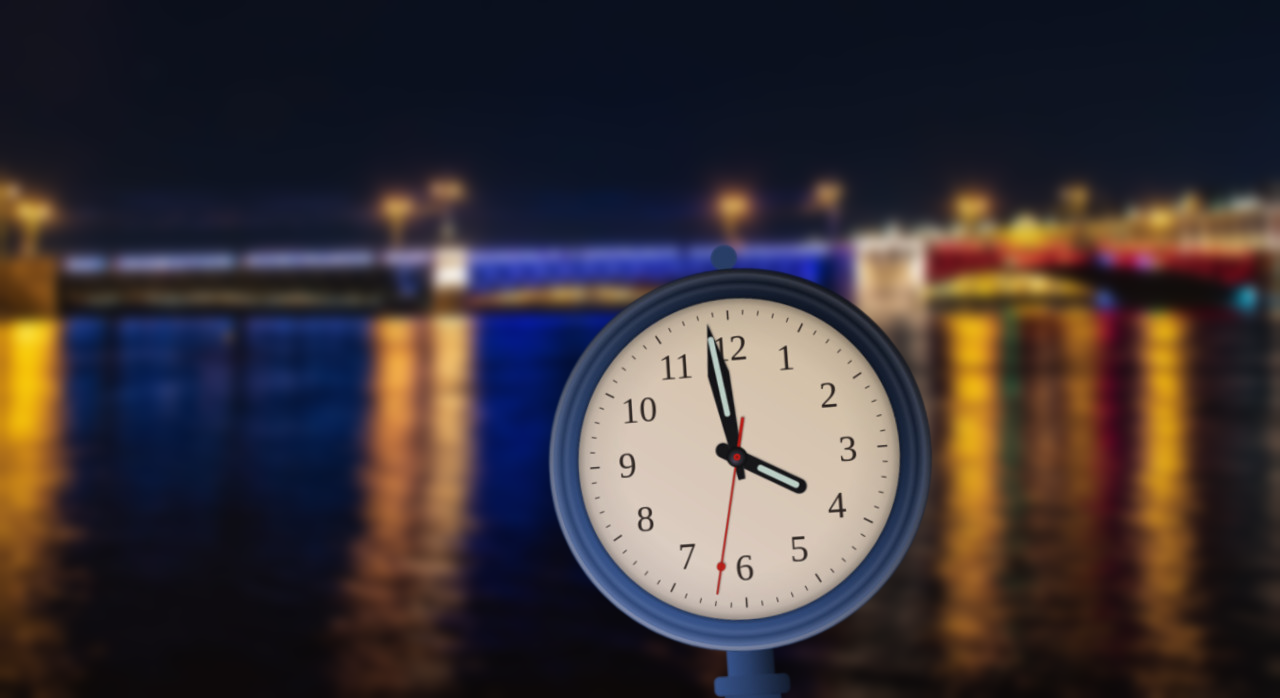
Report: **3:58:32**
